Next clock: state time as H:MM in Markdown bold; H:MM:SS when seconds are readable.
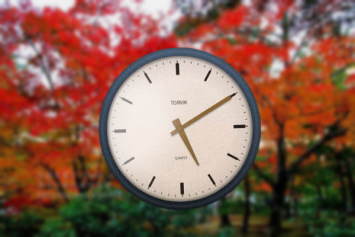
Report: **5:10**
